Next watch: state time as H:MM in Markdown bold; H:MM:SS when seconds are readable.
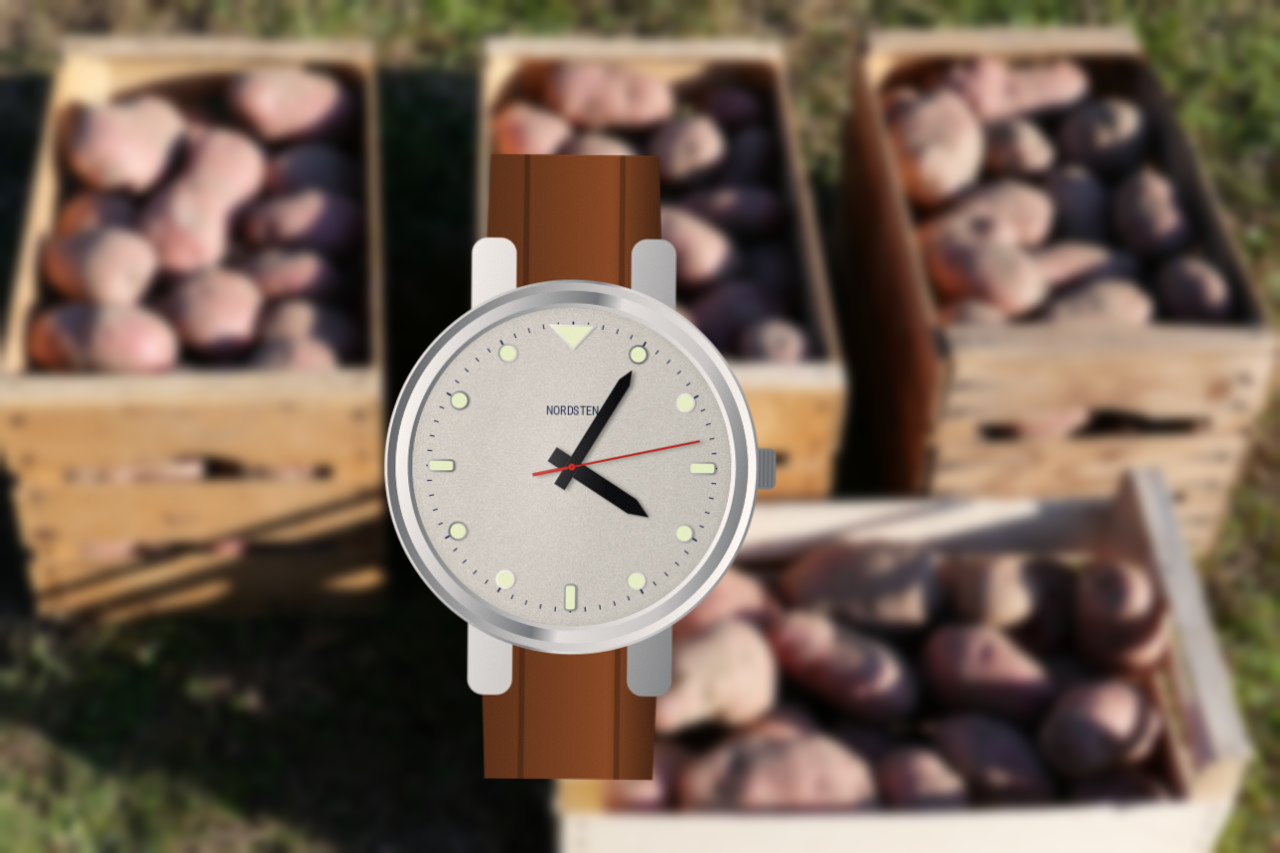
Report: **4:05:13**
